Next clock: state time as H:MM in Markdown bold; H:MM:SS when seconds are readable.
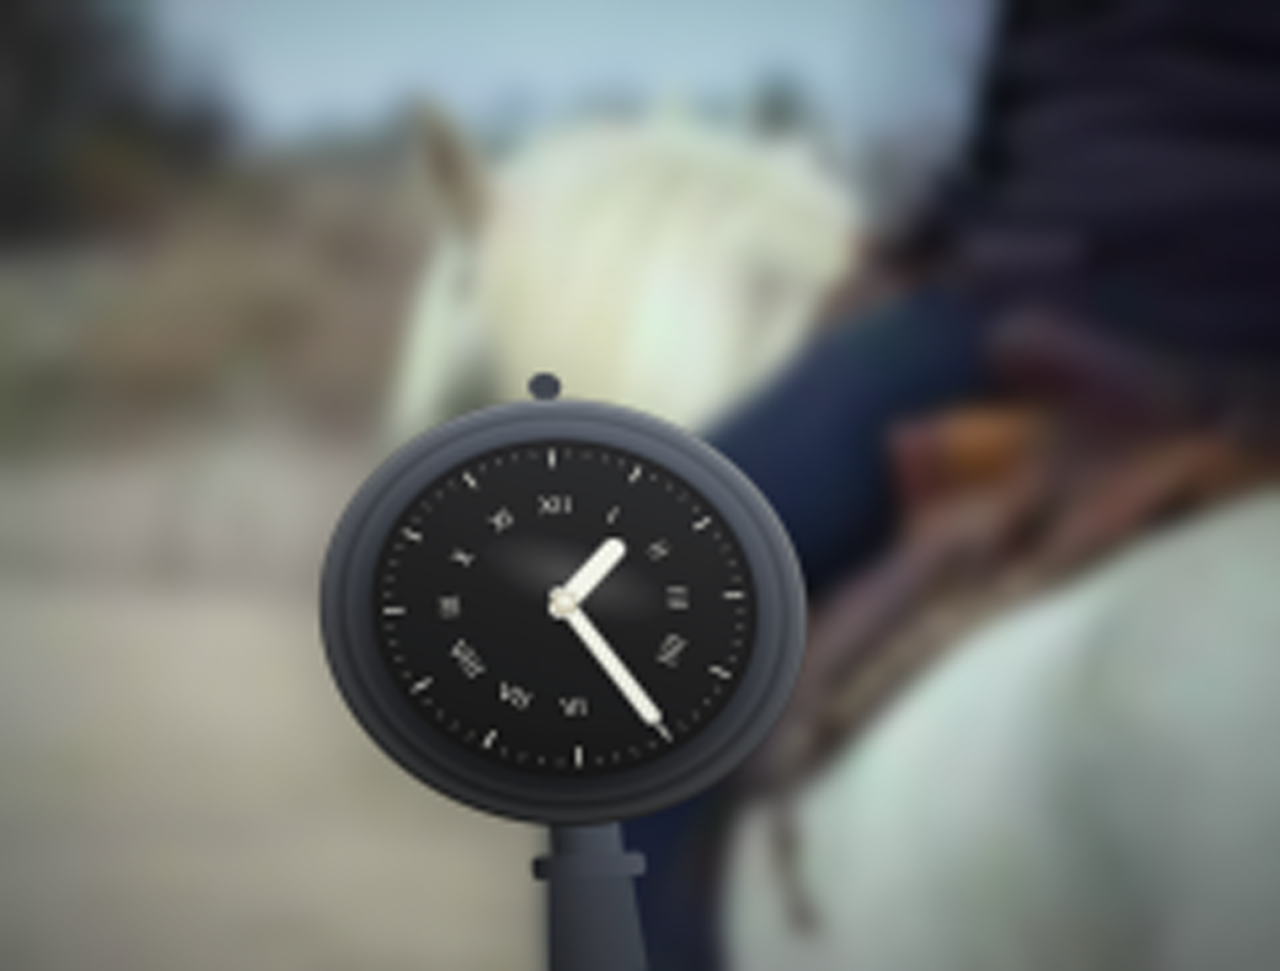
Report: **1:25**
